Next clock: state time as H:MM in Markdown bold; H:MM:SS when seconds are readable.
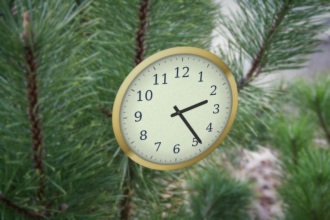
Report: **2:24**
